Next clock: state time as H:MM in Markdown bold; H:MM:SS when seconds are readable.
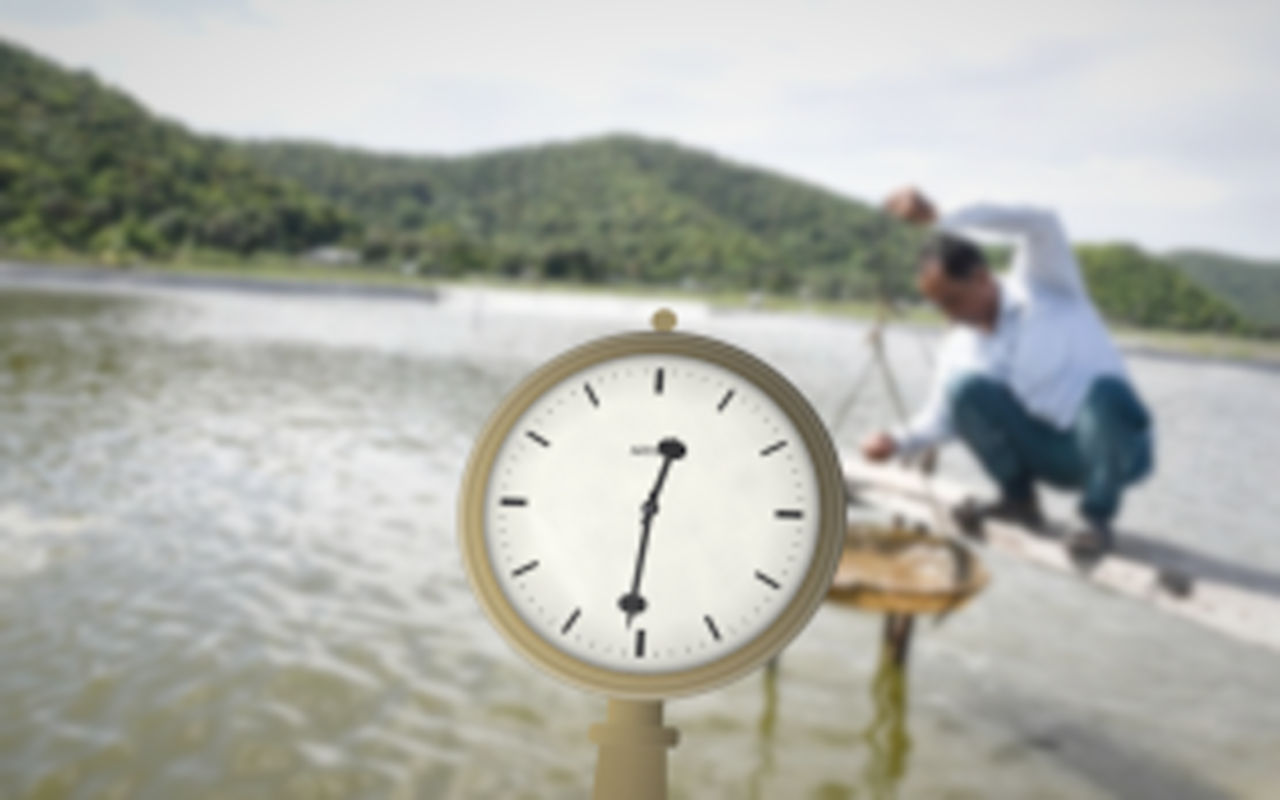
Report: **12:31**
